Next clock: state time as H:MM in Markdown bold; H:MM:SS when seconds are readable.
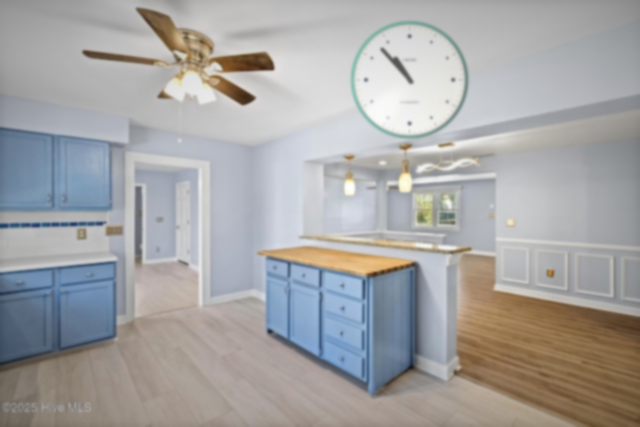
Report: **10:53**
